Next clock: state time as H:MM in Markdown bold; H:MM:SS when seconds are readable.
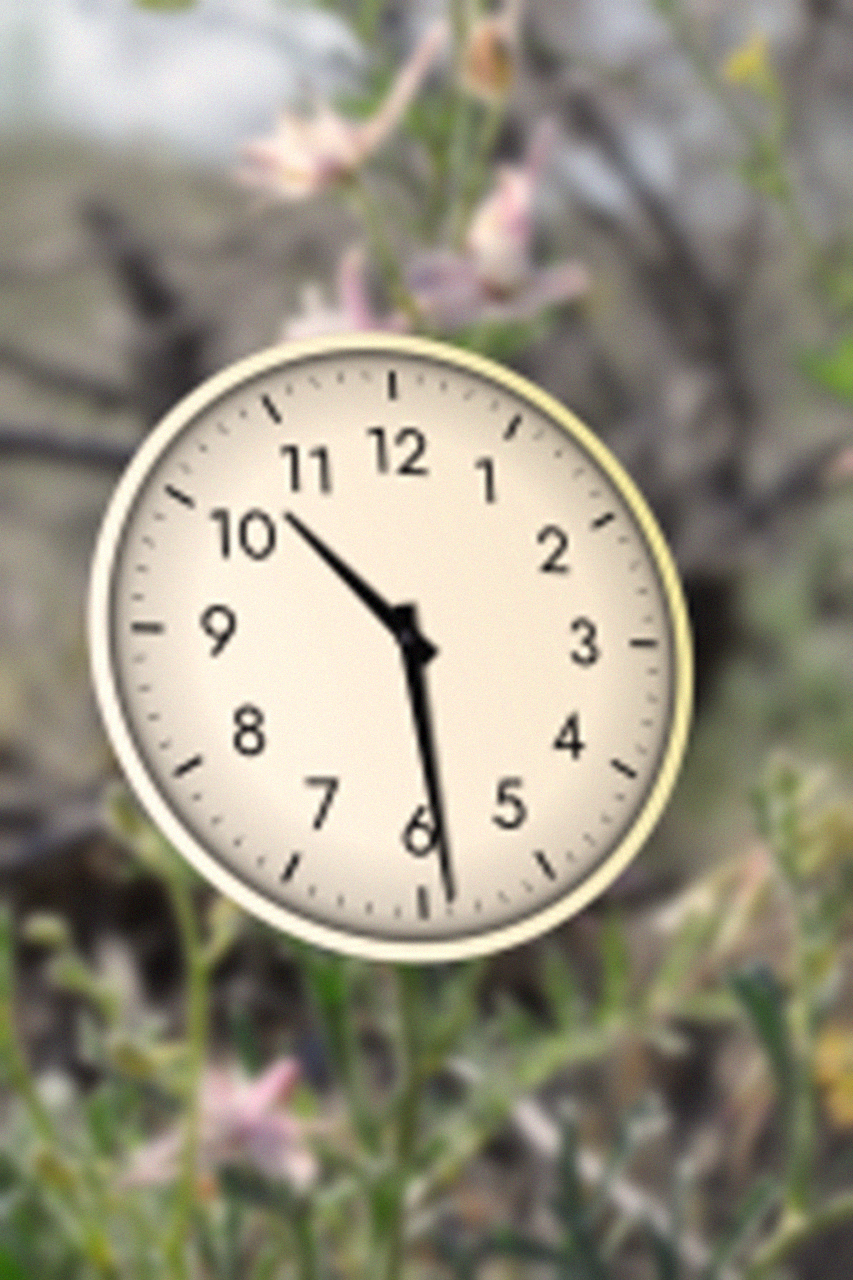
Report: **10:29**
